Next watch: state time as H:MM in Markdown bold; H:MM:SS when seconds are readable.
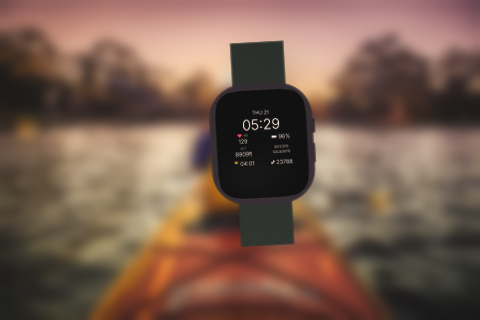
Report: **5:29**
